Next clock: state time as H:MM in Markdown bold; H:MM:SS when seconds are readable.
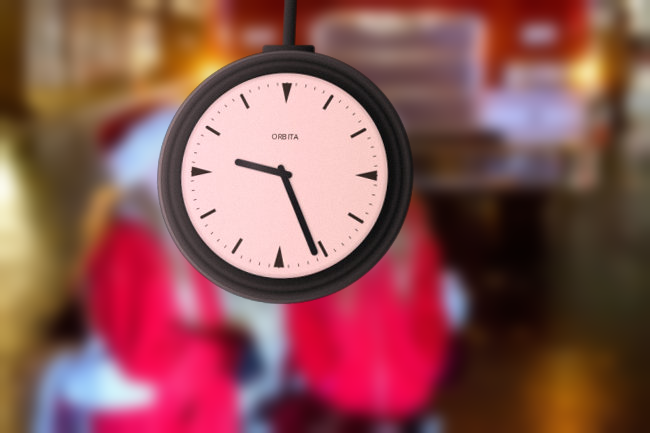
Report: **9:26**
